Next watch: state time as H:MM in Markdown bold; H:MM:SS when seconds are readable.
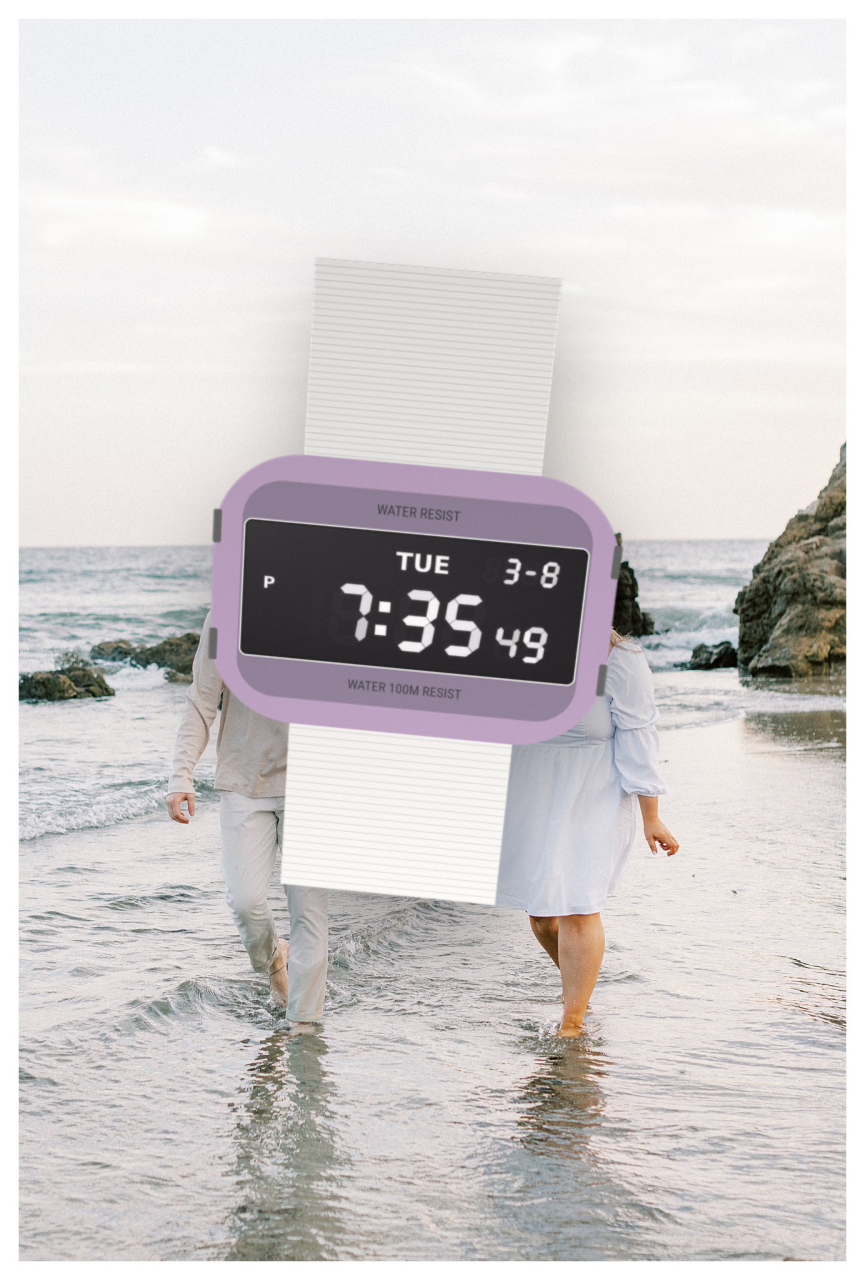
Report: **7:35:49**
